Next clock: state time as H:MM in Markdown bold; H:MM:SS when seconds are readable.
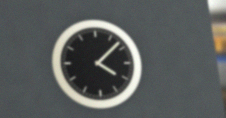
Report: **4:08**
